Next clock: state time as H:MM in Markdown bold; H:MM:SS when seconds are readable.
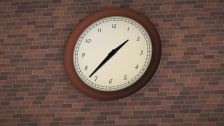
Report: **1:37**
